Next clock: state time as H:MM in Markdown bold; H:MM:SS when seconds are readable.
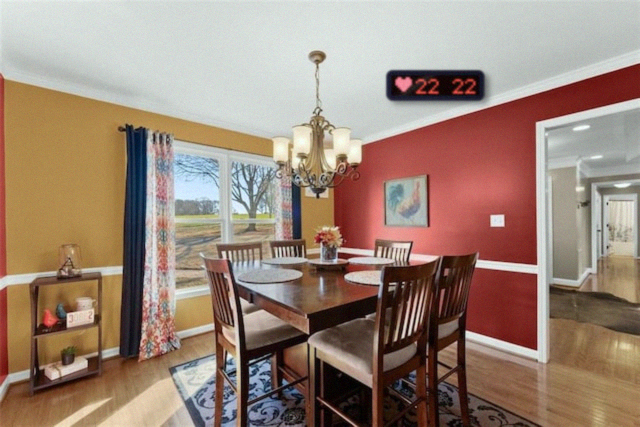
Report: **22:22**
